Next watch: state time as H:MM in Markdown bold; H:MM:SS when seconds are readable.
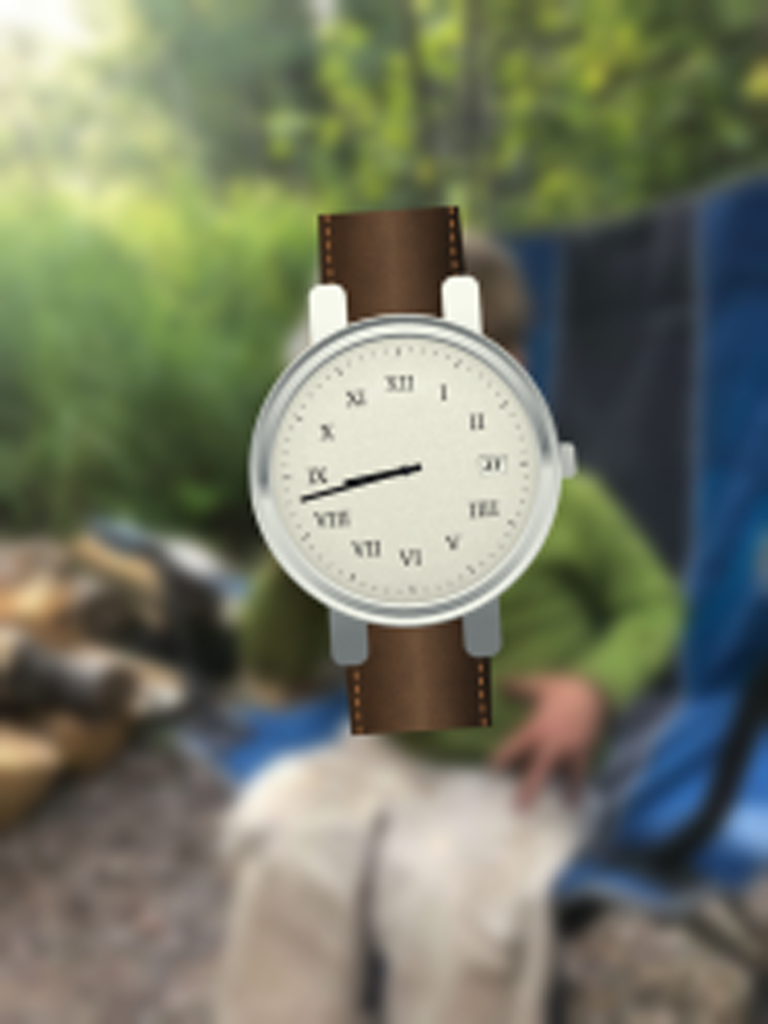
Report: **8:43**
